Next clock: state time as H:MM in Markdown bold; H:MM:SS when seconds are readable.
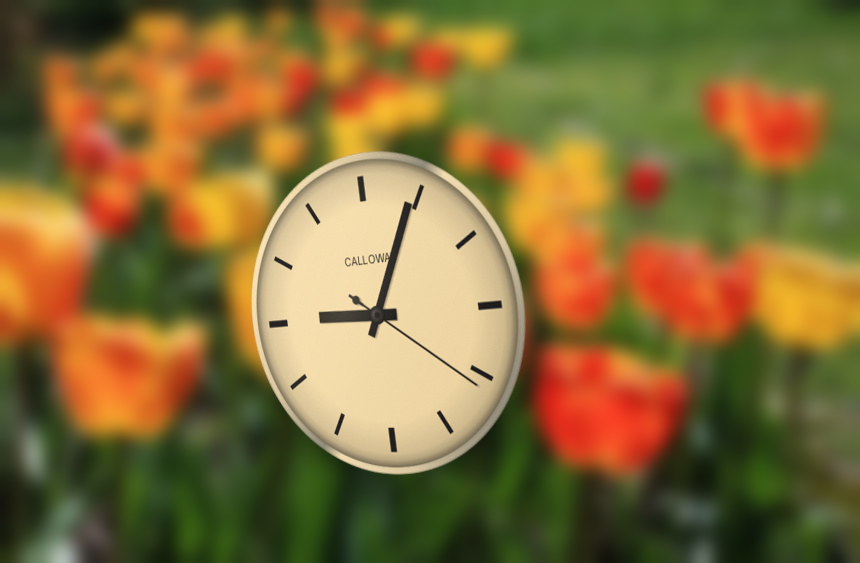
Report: **9:04:21**
